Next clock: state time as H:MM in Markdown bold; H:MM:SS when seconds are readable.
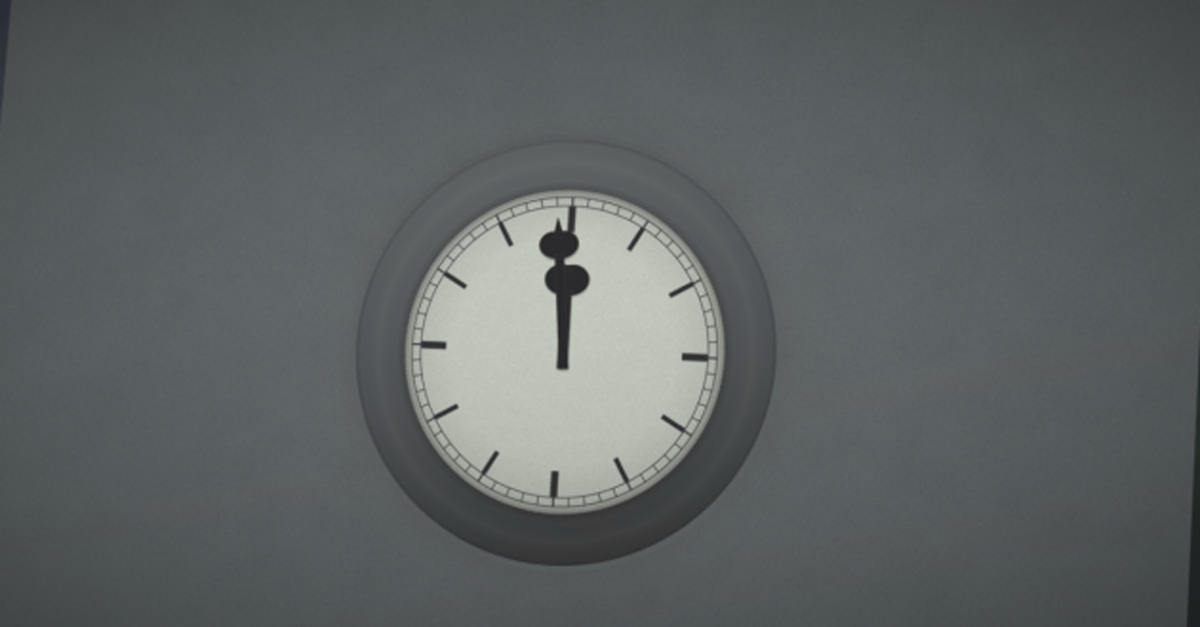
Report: **11:59**
